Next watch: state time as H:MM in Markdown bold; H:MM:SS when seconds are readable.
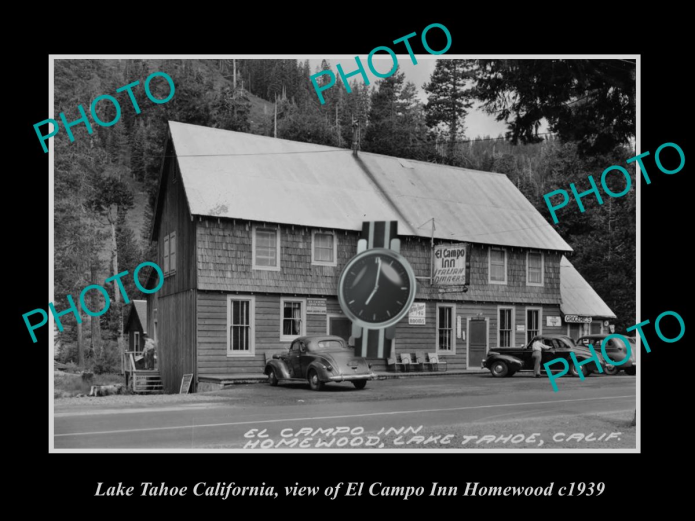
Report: **7:01**
